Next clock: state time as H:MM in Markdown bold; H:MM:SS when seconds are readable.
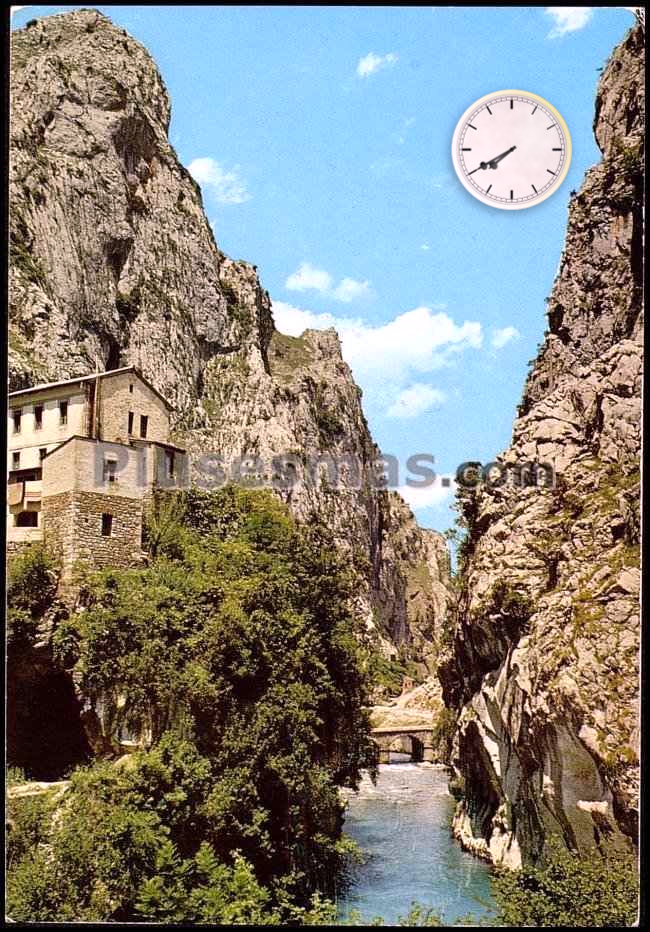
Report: **7:40**
